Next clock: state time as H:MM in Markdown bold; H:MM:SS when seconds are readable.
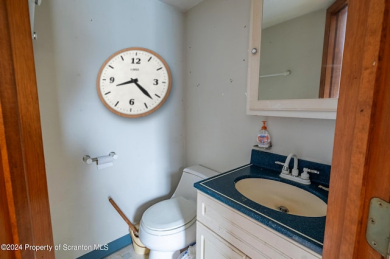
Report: **8:22**
